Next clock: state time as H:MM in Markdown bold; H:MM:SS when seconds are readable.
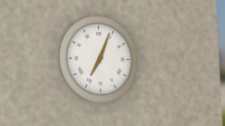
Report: **7:04**
